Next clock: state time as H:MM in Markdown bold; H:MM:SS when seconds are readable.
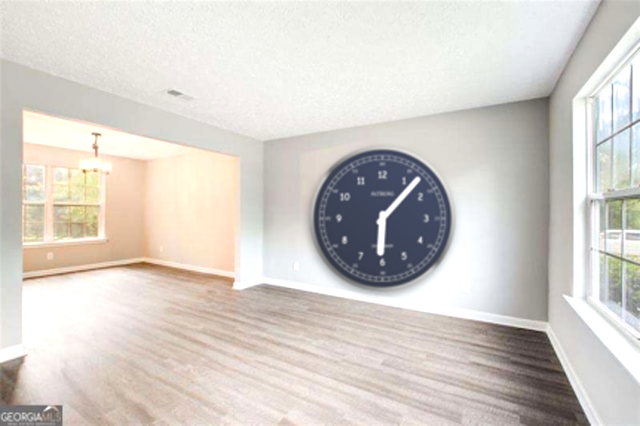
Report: **6:07**
